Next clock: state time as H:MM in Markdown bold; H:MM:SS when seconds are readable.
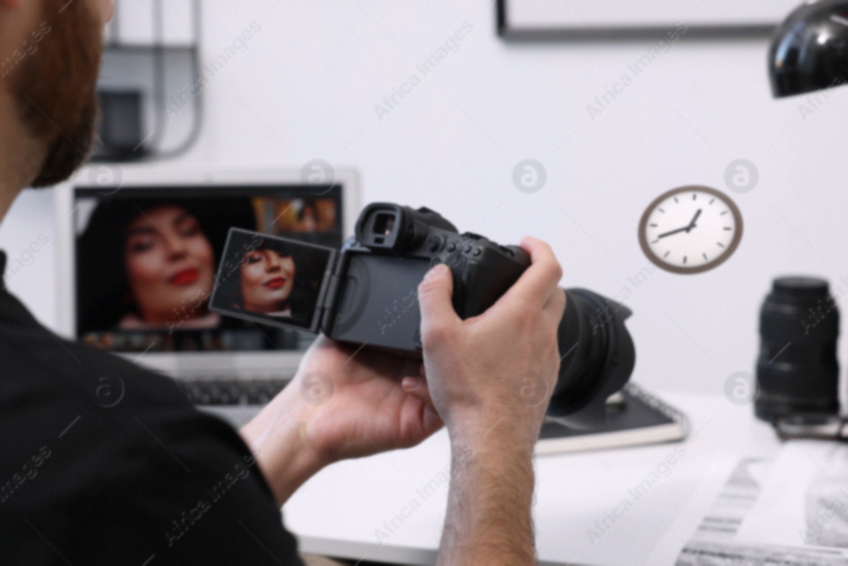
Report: **12:41**
